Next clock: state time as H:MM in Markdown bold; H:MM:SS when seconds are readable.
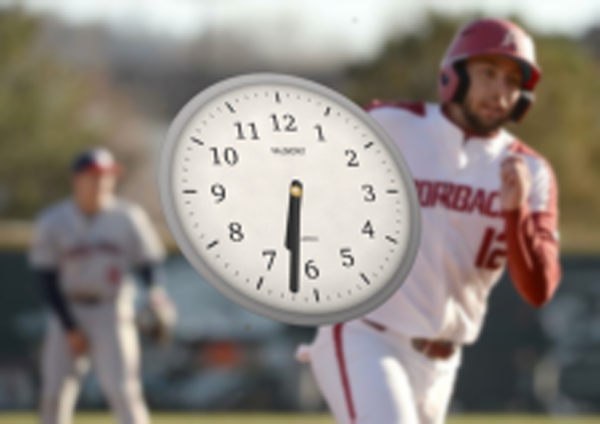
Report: **6:32**
